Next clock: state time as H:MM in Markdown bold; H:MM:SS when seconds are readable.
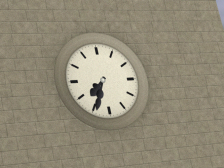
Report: **7:34**
